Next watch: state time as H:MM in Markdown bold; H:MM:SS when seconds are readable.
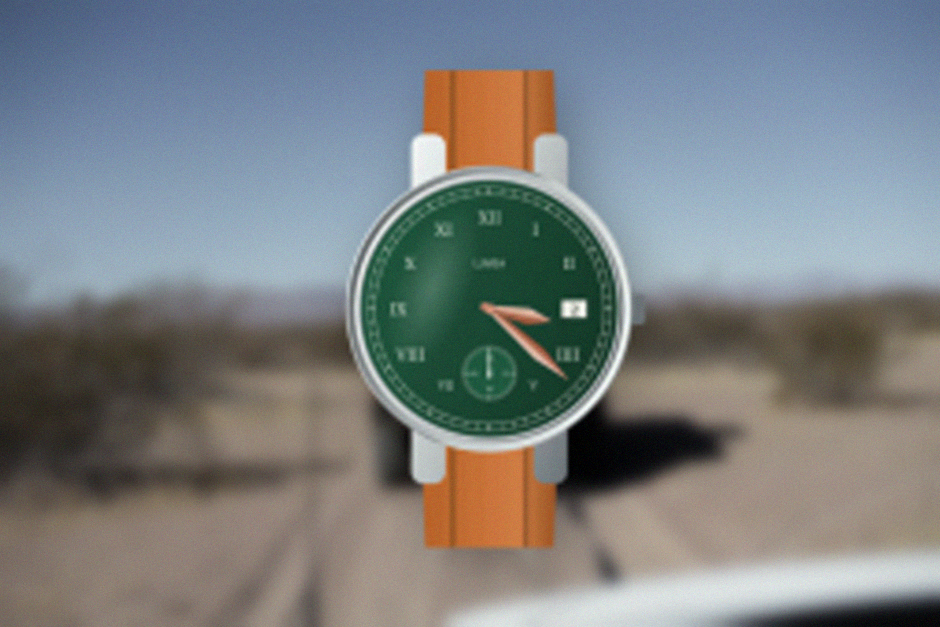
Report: **3:22**
